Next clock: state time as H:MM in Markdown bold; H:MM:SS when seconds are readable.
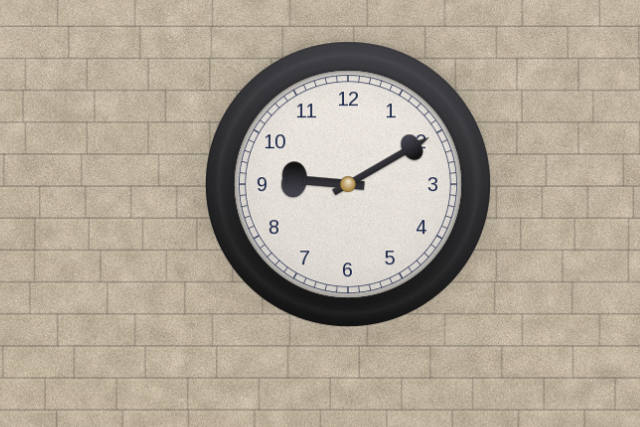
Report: **9:10**
